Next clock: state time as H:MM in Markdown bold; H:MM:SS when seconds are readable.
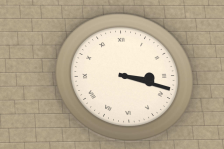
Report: **3:18**
